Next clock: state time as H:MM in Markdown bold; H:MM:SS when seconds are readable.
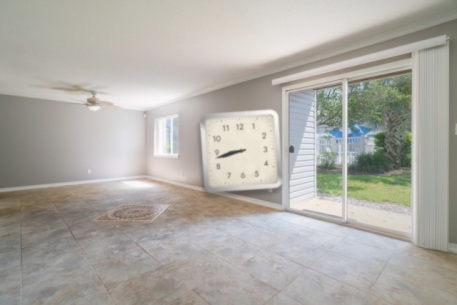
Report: **8:43**
